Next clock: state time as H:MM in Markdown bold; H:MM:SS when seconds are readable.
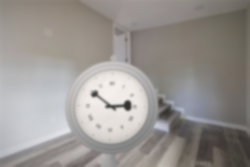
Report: **2:51**
